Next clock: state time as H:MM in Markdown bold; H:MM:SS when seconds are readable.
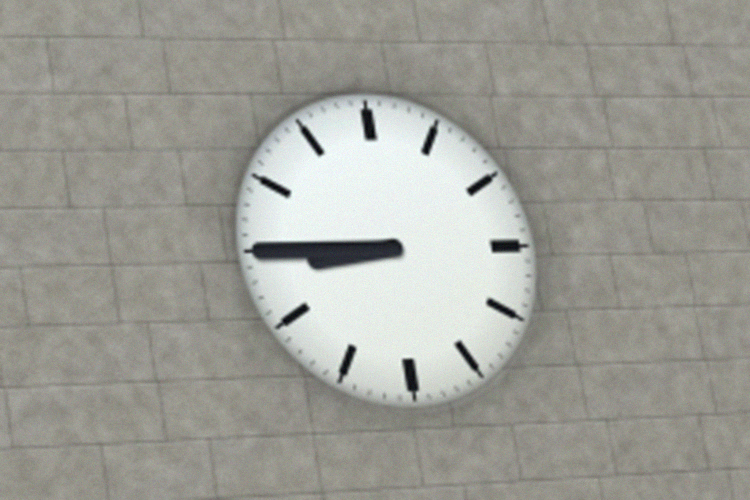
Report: **8:45**
